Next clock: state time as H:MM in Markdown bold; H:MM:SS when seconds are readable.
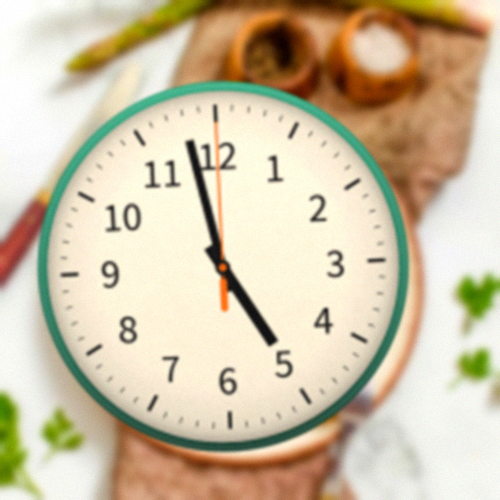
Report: **4:58:00**
